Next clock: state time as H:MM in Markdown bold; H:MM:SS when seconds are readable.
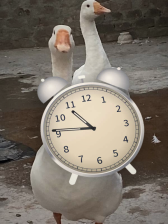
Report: **10:46**
